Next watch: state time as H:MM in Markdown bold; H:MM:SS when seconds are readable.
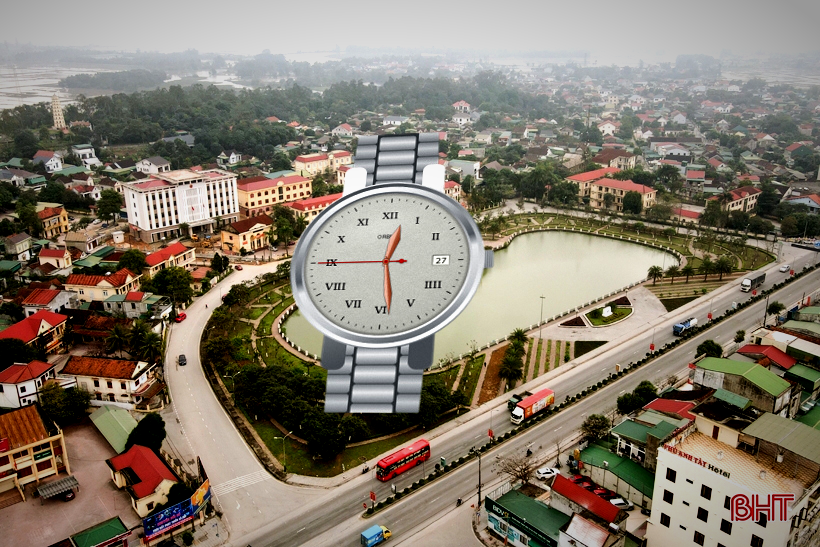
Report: **12:28:45**
